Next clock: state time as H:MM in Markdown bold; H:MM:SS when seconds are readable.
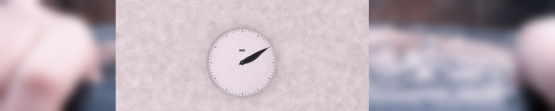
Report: **2:10**
